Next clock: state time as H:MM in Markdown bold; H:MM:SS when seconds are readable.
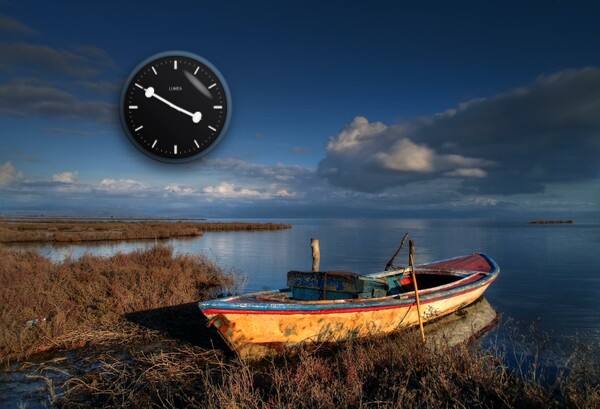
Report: **3:50**
